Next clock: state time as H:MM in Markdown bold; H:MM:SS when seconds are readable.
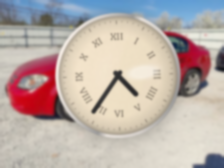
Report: **4:36**
